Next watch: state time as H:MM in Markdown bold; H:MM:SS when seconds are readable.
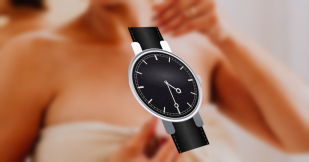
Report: **4:30**
